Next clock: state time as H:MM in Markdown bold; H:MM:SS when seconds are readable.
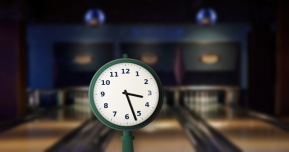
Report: **3:27**
